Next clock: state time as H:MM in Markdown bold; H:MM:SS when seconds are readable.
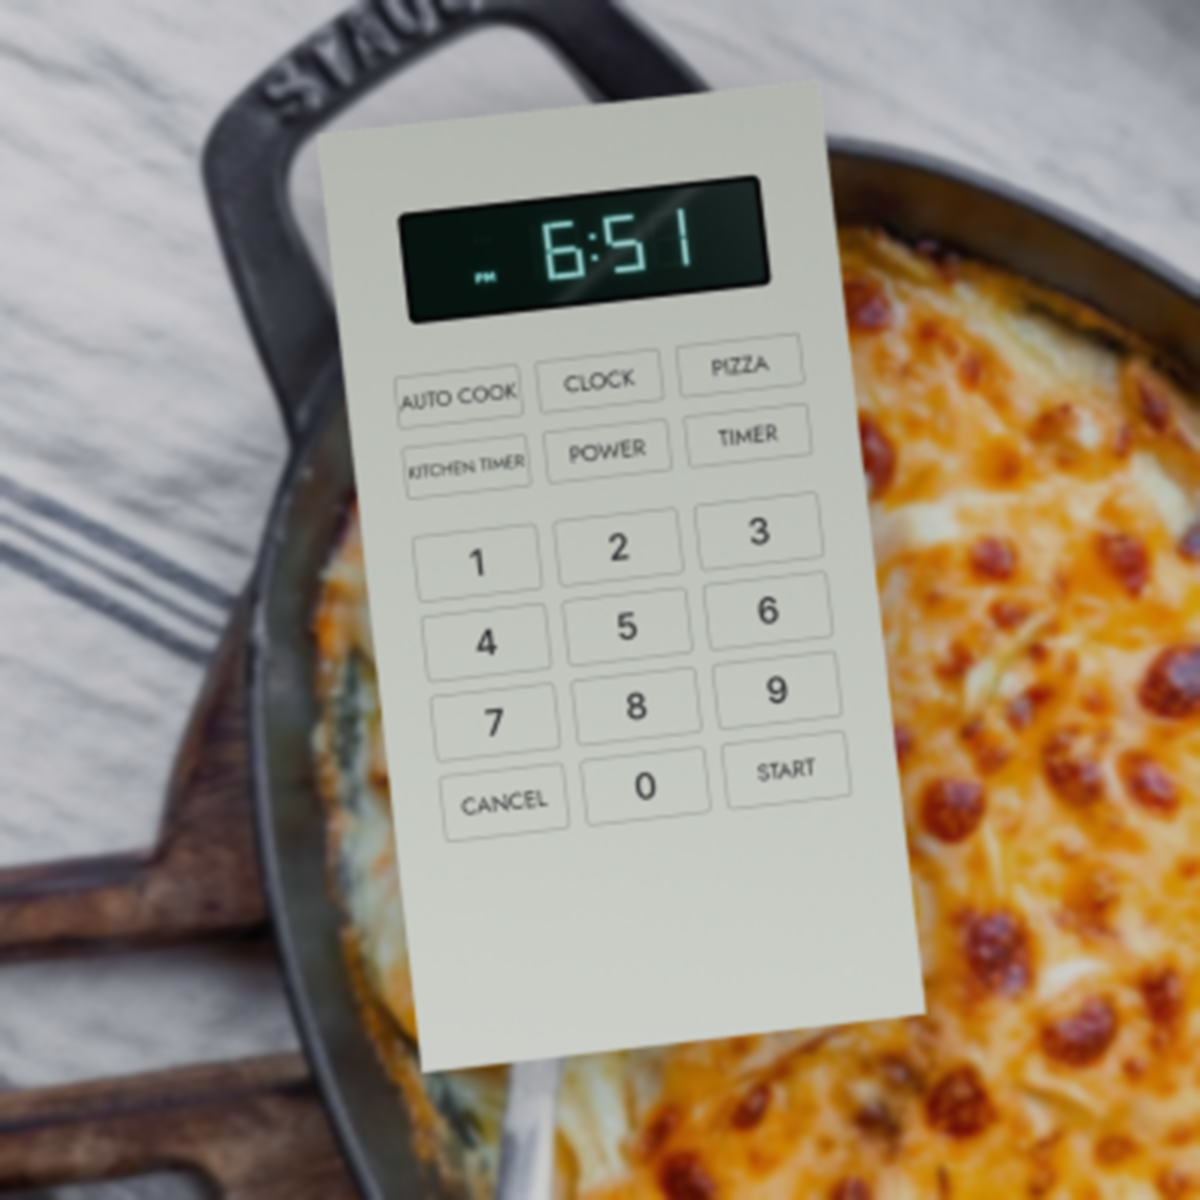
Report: **6:51**
